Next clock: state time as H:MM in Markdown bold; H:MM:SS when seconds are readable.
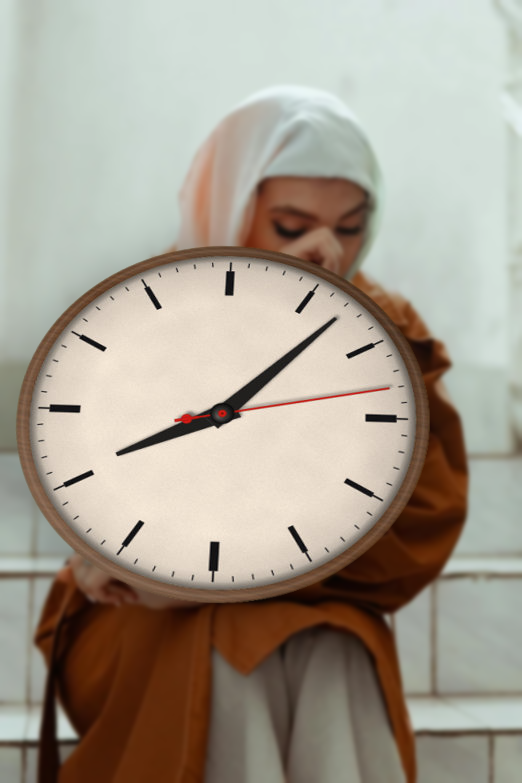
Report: **8:07:13**
